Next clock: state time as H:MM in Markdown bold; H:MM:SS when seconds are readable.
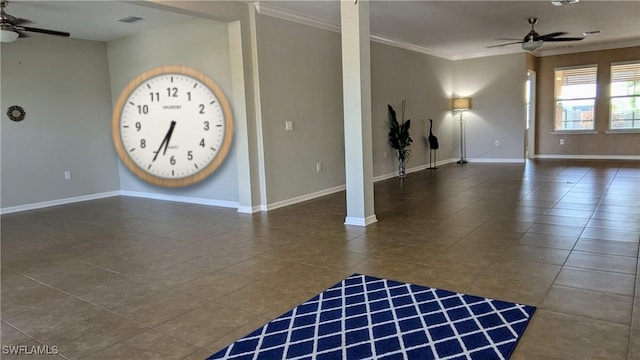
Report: **6:35**
